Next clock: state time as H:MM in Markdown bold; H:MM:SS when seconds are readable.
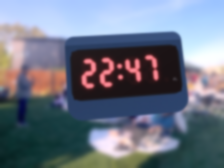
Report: **22:47**
